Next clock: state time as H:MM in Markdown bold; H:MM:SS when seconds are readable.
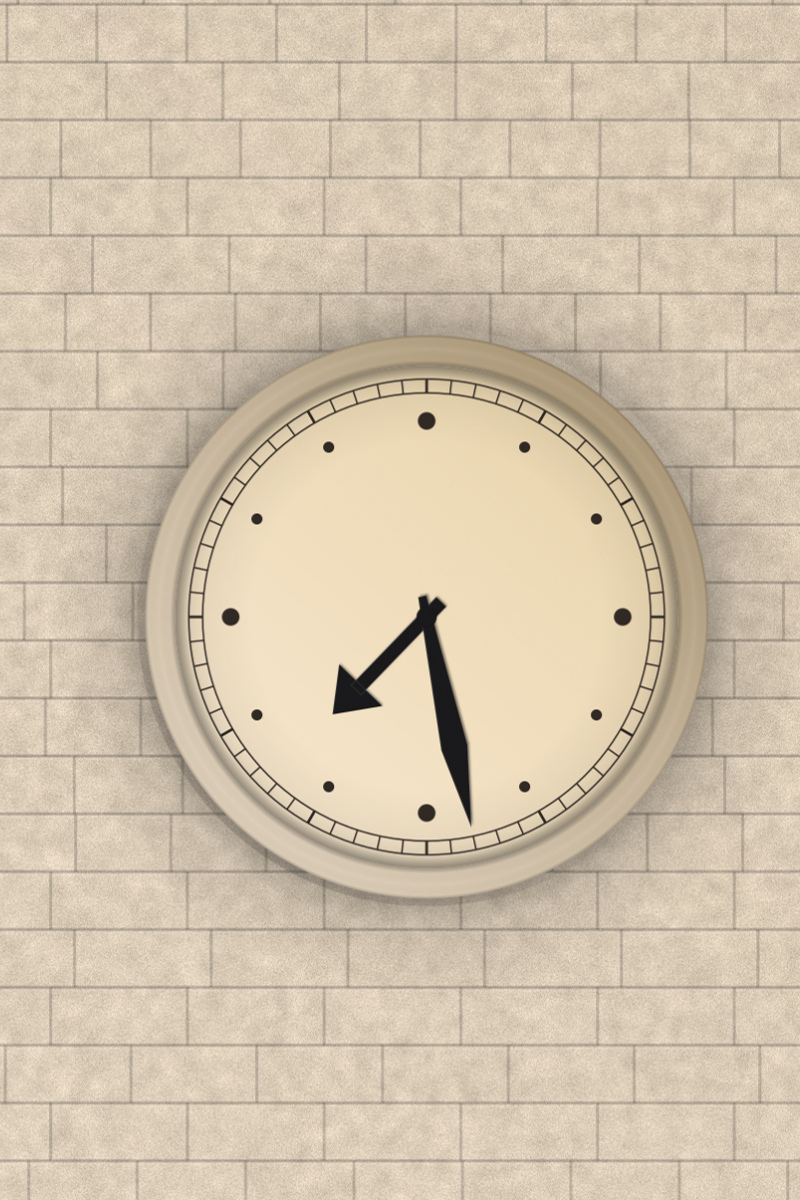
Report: **7:28**
